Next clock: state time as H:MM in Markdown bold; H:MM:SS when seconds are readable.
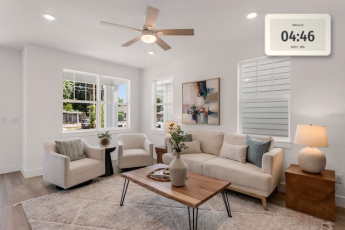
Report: **4:46**
